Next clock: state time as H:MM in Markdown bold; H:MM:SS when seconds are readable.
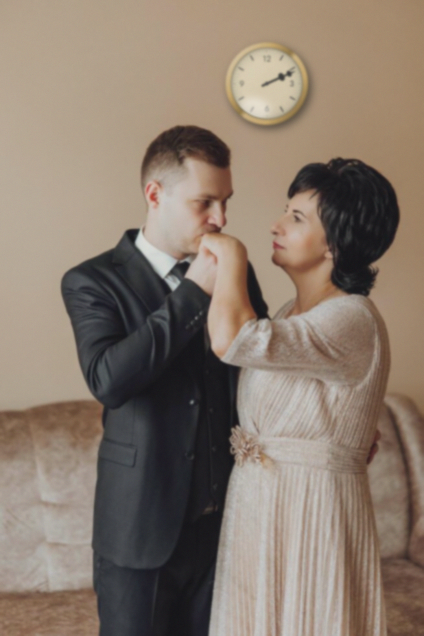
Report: **2:11**
